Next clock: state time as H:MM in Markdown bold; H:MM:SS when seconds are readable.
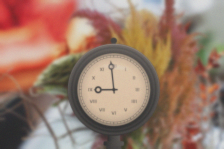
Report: **8:59**
